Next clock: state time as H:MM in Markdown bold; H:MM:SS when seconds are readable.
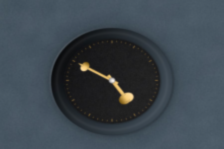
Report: **4:50**
